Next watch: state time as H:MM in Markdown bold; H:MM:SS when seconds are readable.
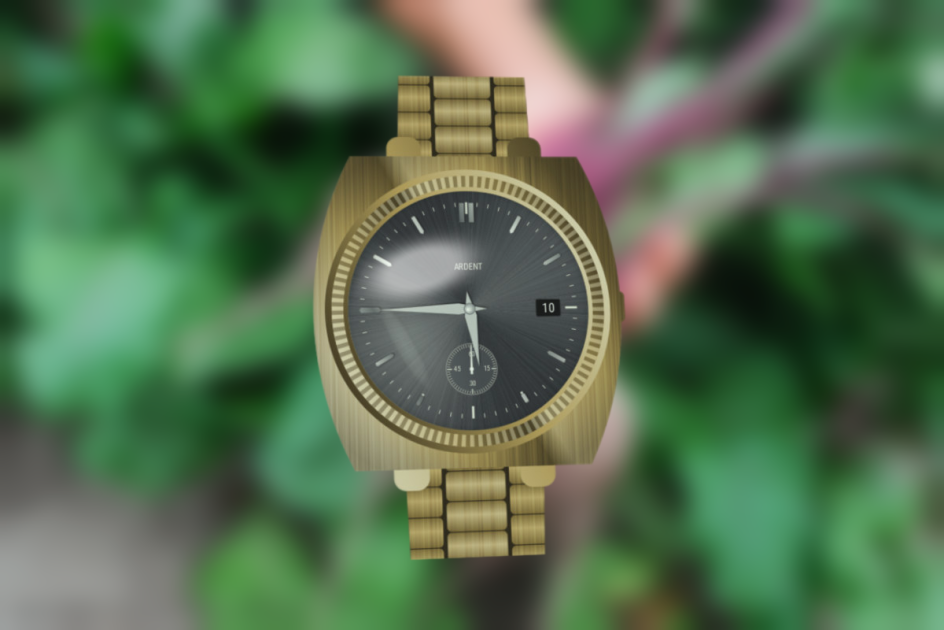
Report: **5:45**
